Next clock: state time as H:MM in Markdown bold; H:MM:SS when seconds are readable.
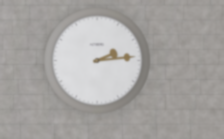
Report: **2:14**
